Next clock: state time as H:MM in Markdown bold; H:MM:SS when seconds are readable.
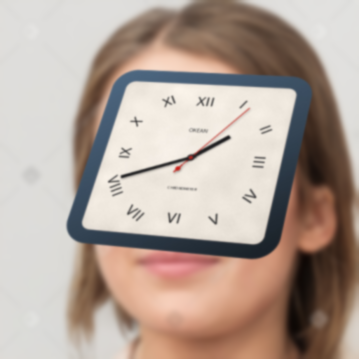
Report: **1:41:06**
